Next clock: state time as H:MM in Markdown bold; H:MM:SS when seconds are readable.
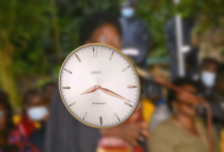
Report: **8:19**
